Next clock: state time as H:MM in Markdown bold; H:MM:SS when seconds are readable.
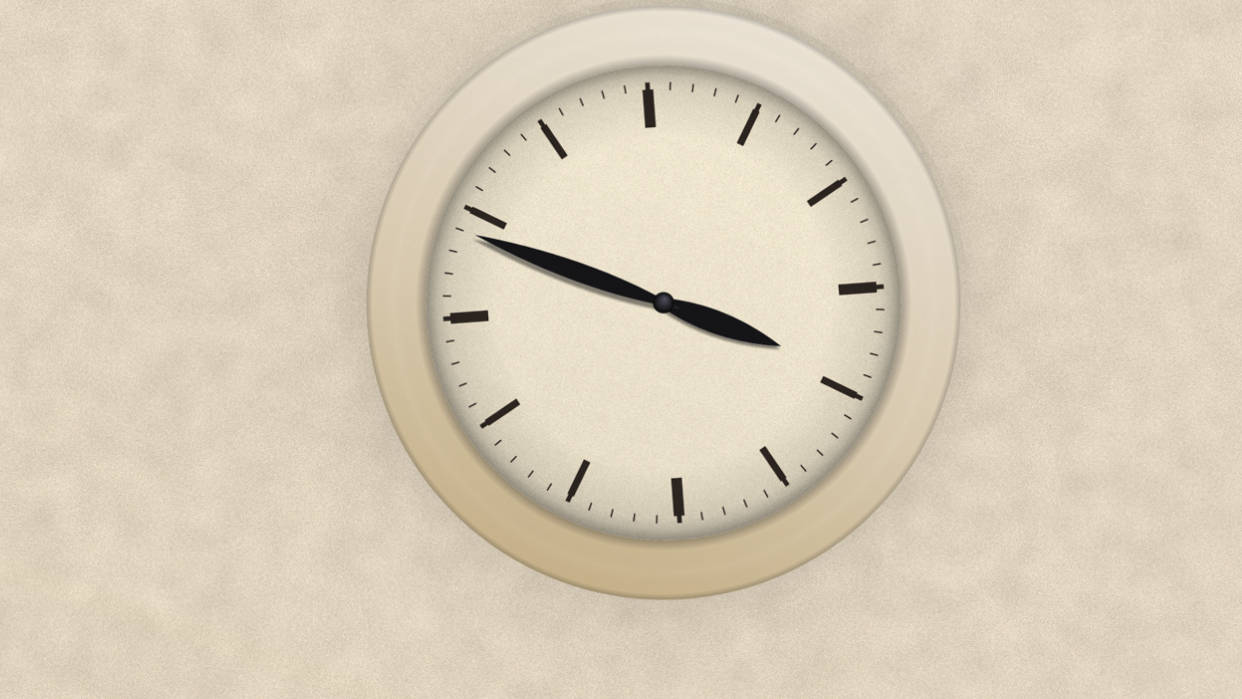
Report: **3:49**
